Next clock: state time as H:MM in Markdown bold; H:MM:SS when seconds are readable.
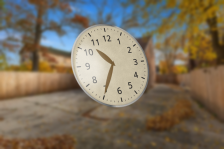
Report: **10:35**
